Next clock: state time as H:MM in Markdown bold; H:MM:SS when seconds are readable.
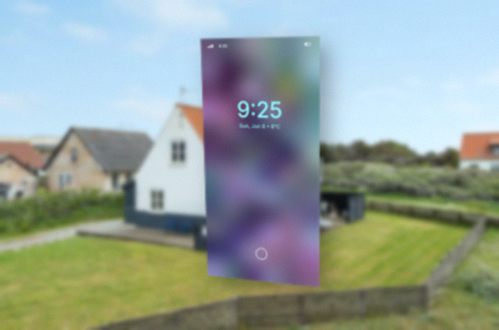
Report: **9:25**
